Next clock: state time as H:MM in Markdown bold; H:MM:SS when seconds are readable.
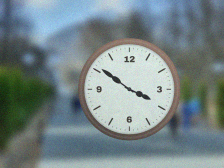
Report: **3:51**
